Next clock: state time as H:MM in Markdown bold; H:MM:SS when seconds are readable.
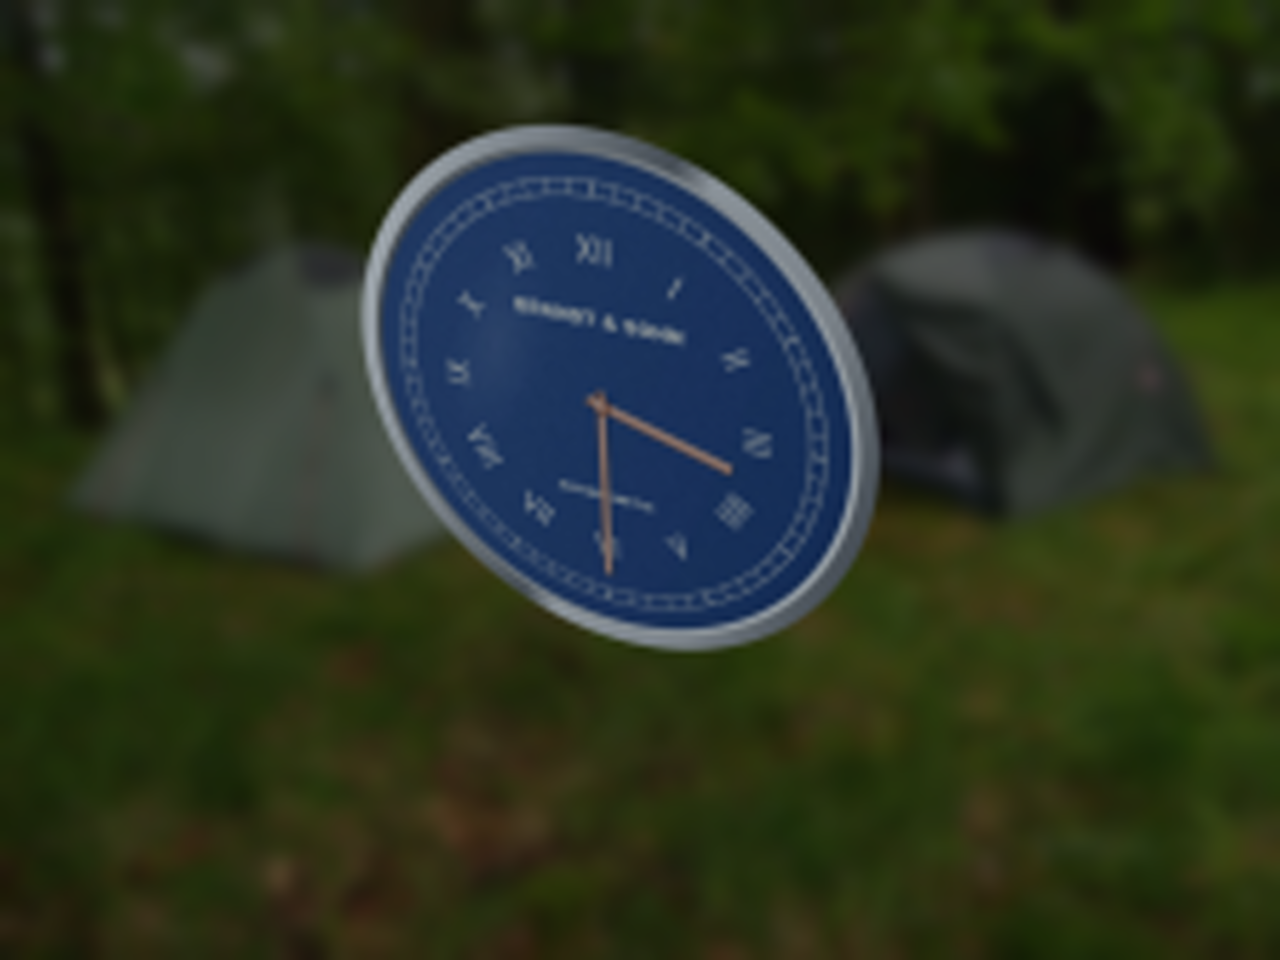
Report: **3:30**
